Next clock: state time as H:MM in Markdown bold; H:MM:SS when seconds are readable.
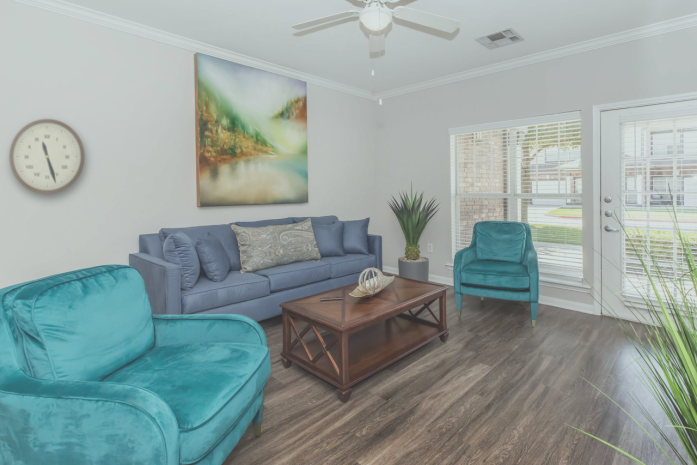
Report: **11:27**
